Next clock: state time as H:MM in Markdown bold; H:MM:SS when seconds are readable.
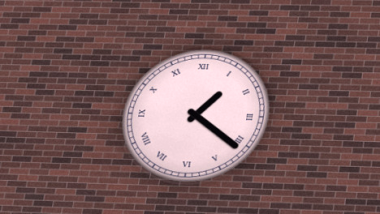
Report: **1:21**
